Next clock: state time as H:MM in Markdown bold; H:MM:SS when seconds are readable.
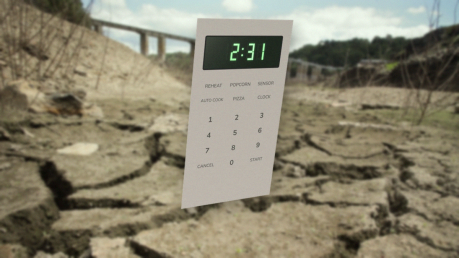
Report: **2:31**
